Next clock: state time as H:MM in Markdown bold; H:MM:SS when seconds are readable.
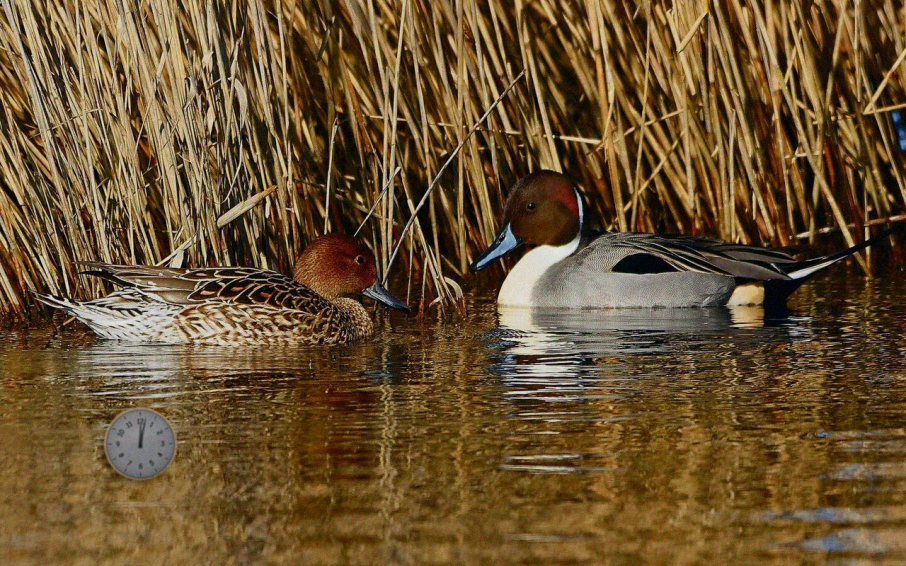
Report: **12:02**
